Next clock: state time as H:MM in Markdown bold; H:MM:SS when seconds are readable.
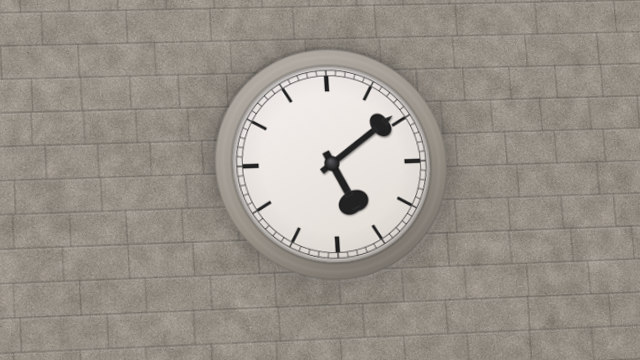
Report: **5:09**
